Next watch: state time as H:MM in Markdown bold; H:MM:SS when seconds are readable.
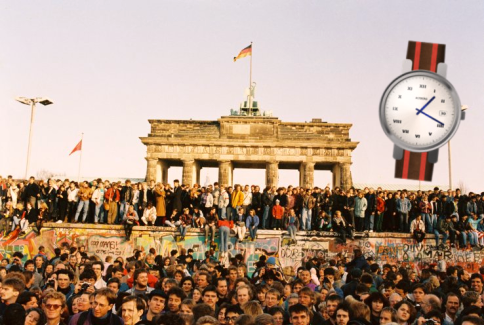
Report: **1:19**
